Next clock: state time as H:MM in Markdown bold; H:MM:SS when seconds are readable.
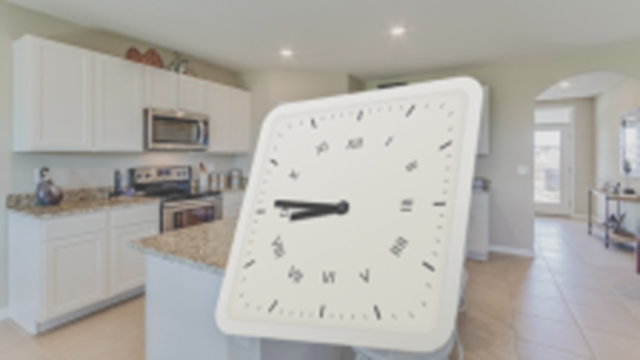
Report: **8:46**
